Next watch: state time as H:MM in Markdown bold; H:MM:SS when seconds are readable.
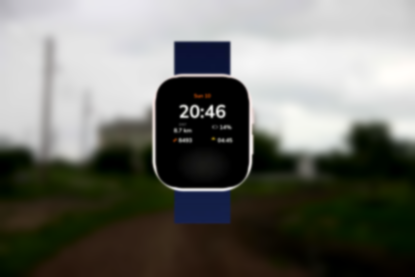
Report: **20:46**
